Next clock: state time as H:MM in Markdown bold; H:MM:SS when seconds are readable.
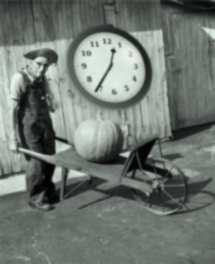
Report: **12:36**
